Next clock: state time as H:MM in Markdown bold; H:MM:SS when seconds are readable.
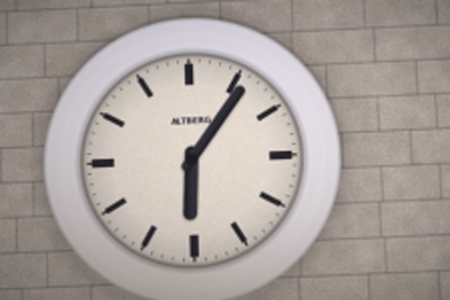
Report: **6:06**
